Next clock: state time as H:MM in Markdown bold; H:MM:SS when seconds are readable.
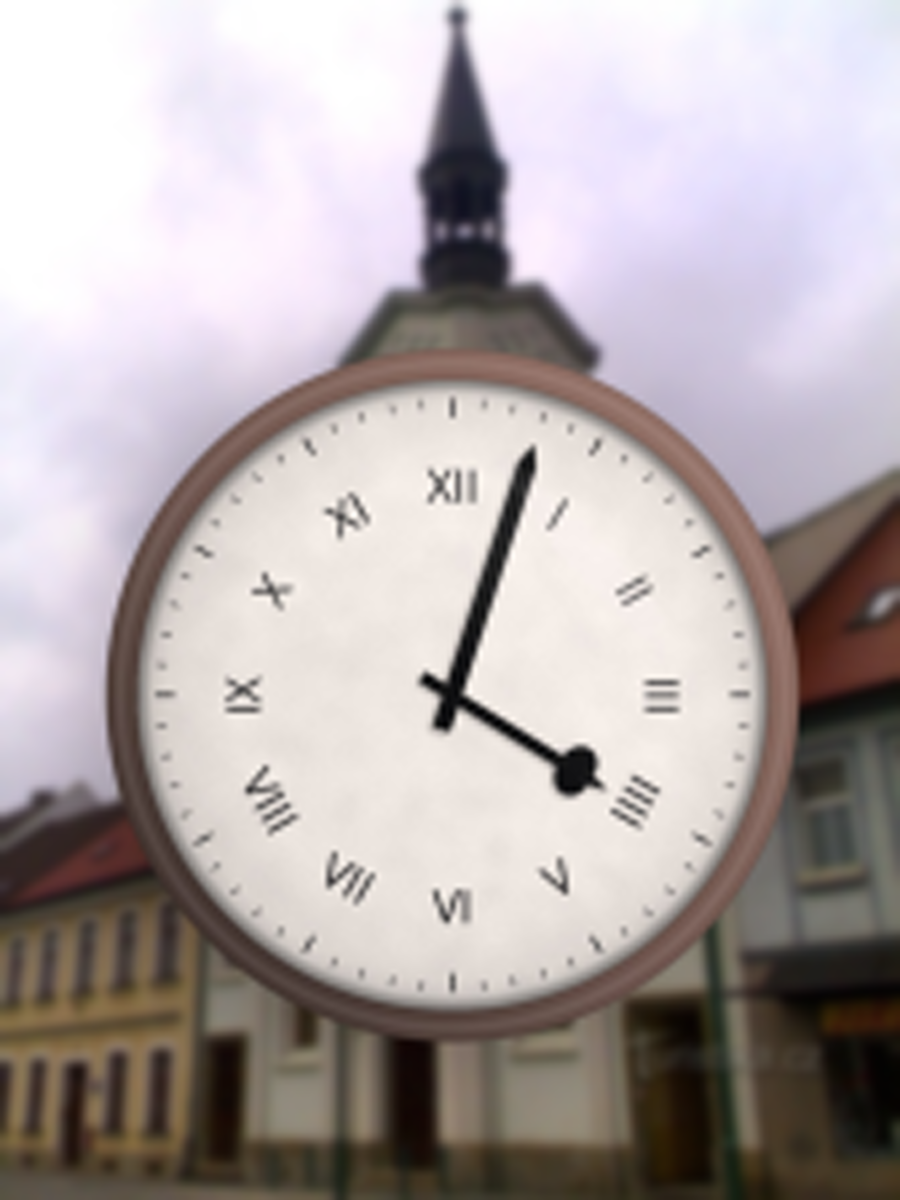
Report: **4:03**
